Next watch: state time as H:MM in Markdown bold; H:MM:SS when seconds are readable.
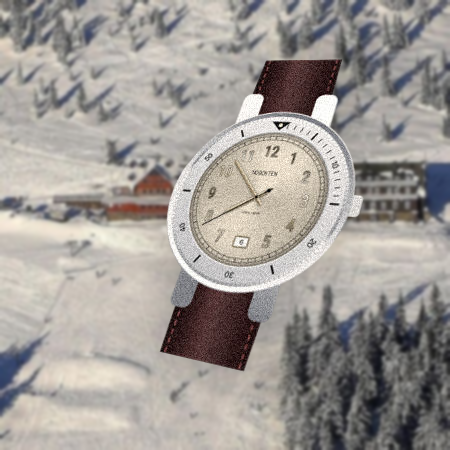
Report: **7:52:39**
